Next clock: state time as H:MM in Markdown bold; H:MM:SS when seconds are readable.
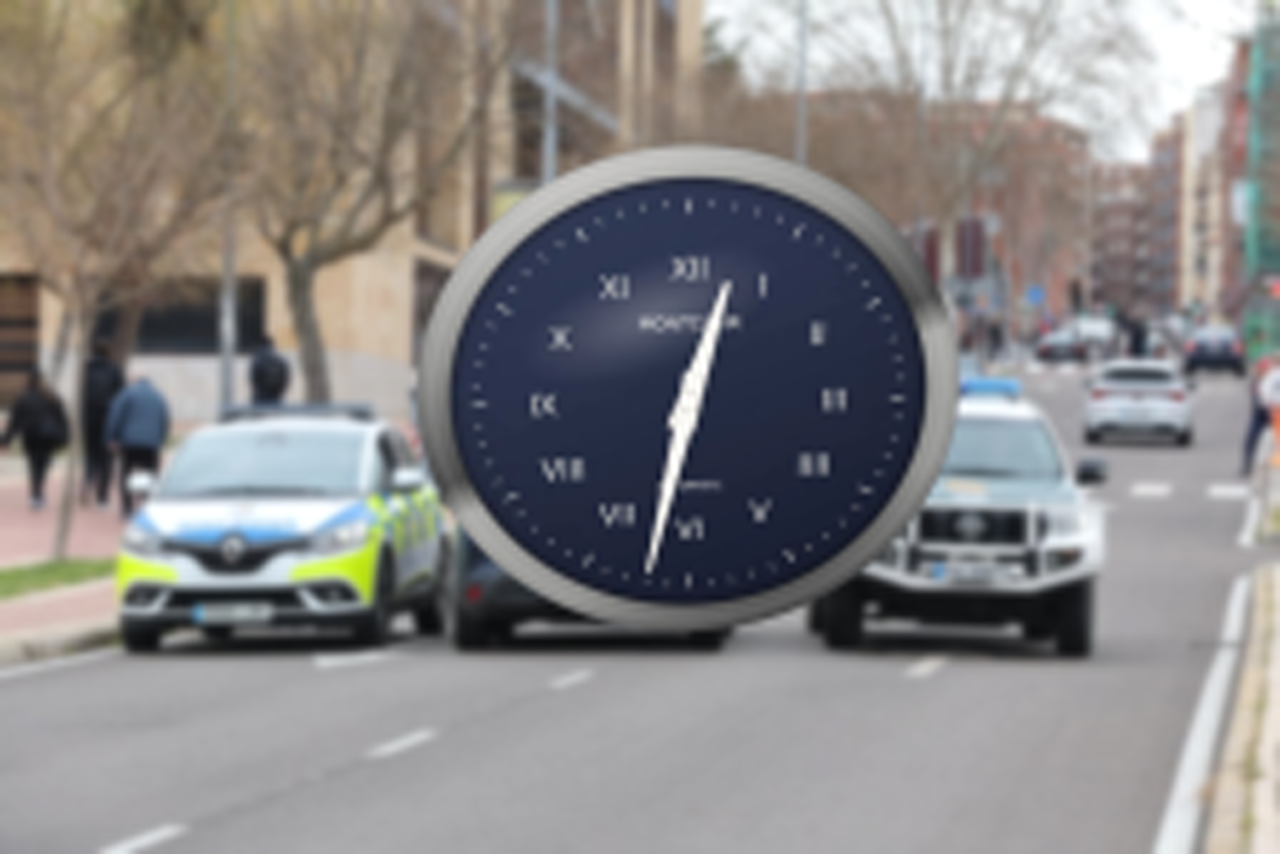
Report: **12:32**
